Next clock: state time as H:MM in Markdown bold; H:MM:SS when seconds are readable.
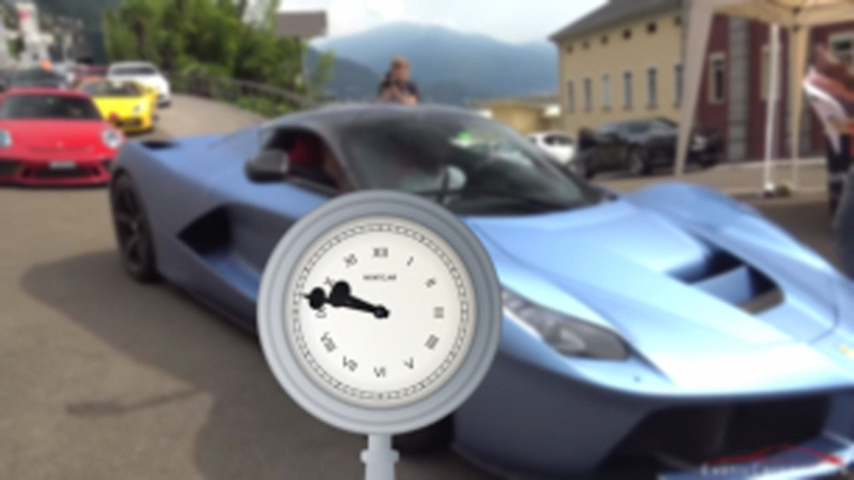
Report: **9:47**
